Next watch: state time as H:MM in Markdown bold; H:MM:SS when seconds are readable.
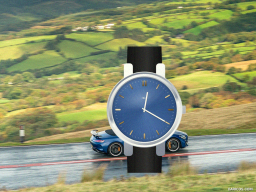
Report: **12:20**
